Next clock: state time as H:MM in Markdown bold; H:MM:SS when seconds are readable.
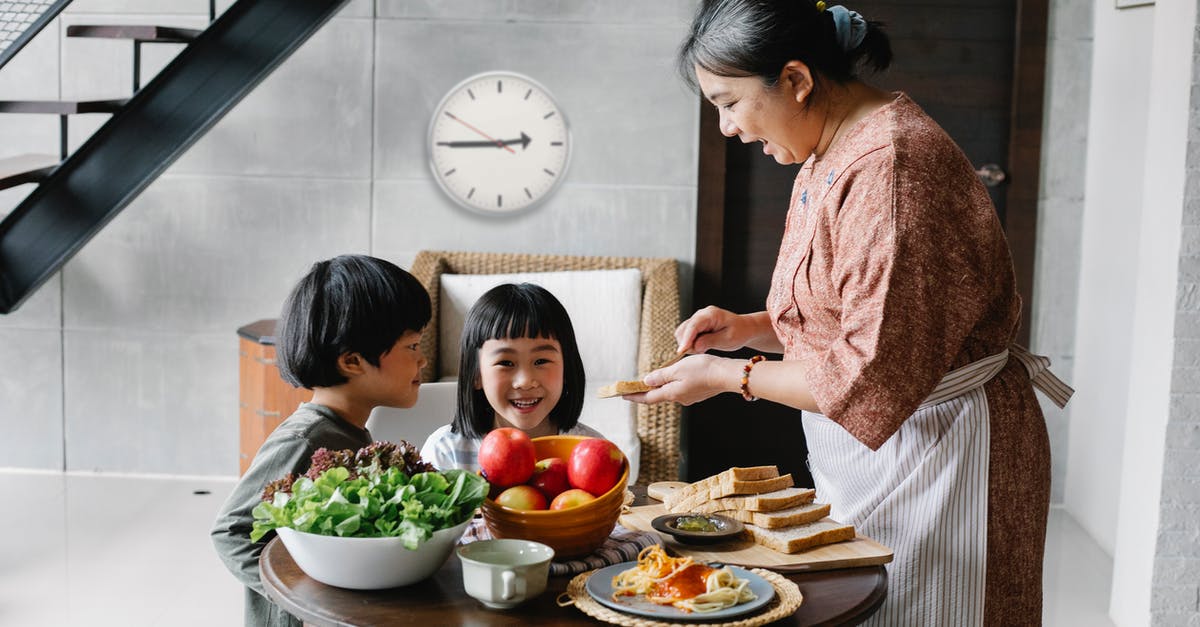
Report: **2:44:50**
